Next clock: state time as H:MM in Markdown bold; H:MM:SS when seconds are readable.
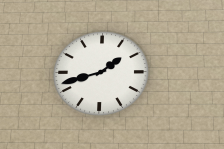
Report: **1:42**
